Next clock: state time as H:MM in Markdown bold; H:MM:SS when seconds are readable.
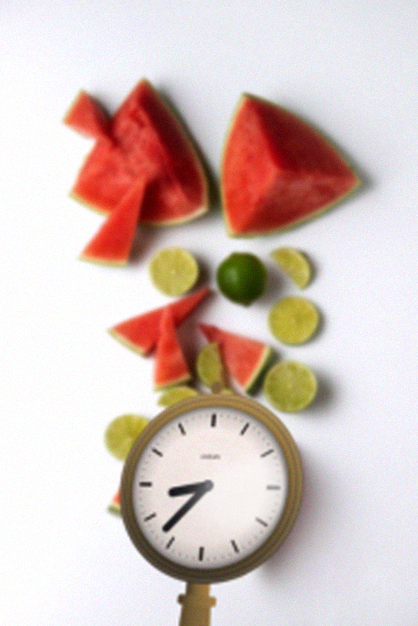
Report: **8:37**
